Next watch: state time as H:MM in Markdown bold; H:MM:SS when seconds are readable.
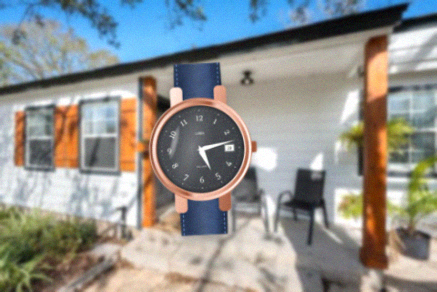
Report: **5:13**
